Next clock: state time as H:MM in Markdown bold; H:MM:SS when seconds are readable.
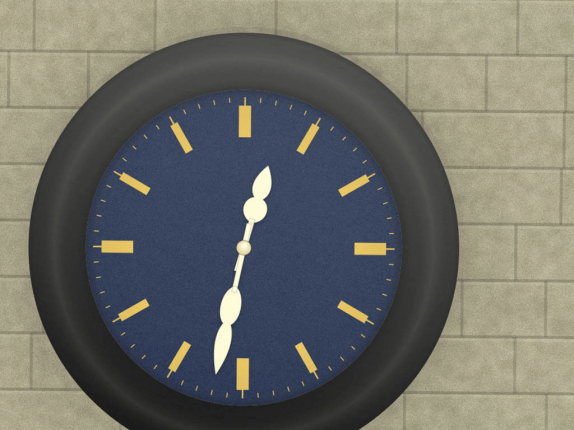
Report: **12:32**
